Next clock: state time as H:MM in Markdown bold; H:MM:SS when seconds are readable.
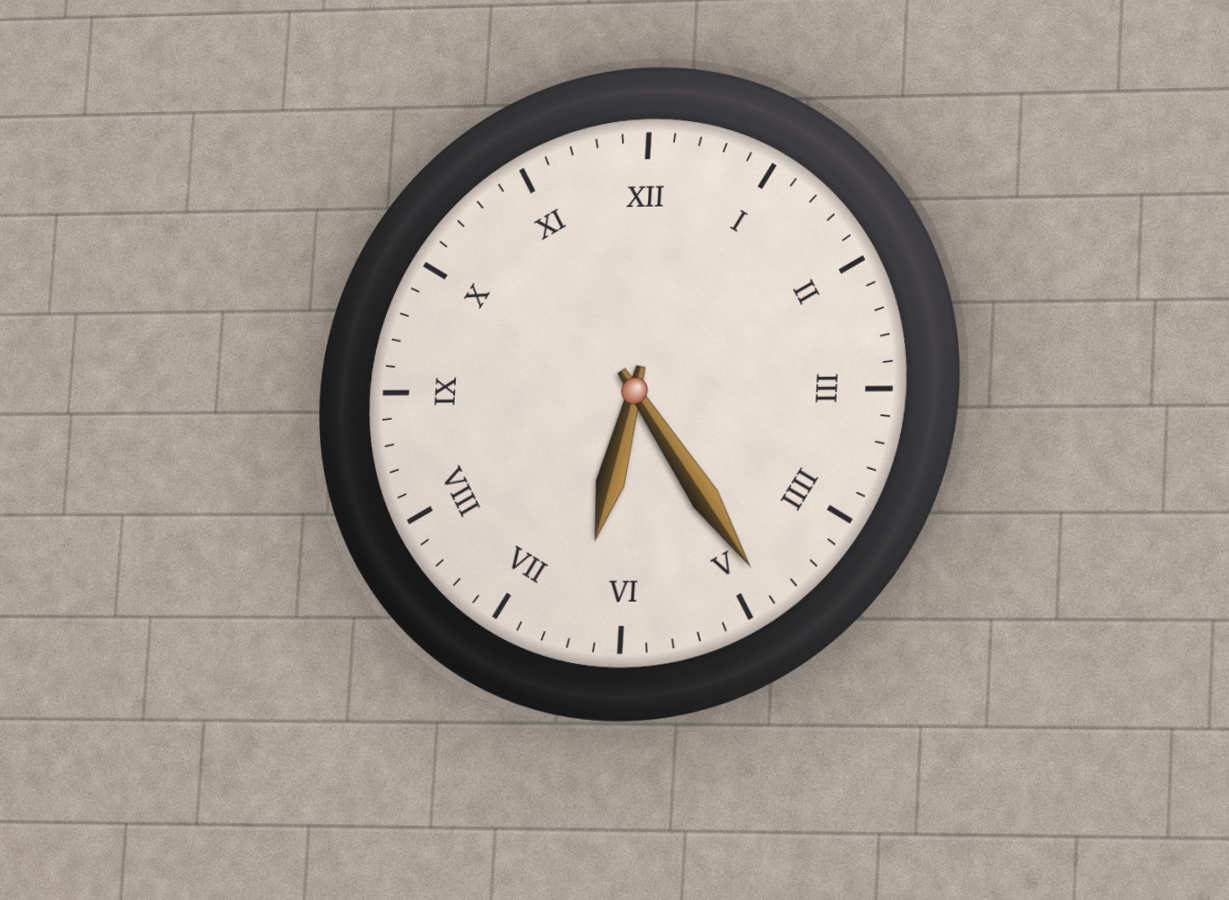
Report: **6:24**
